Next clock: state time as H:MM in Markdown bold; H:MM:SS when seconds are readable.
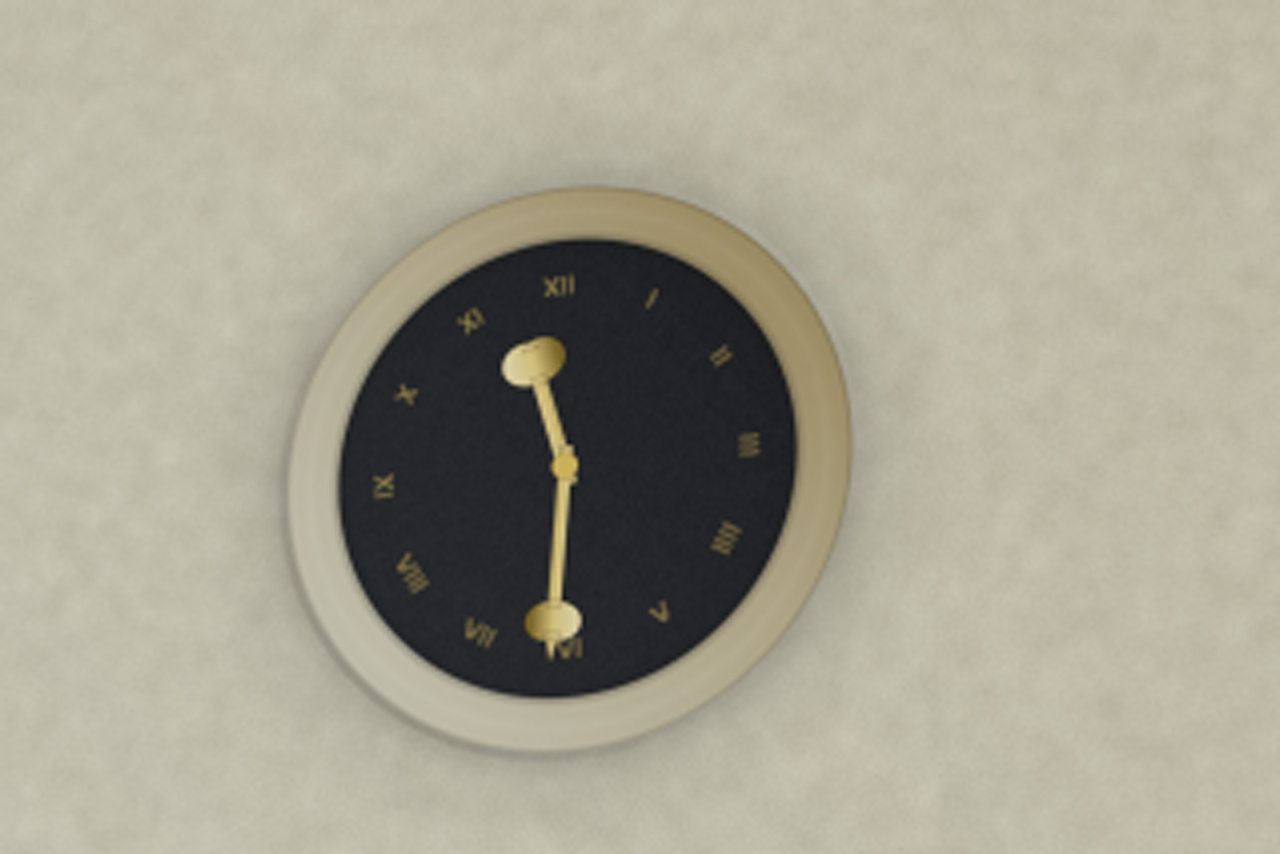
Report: **11:31**
